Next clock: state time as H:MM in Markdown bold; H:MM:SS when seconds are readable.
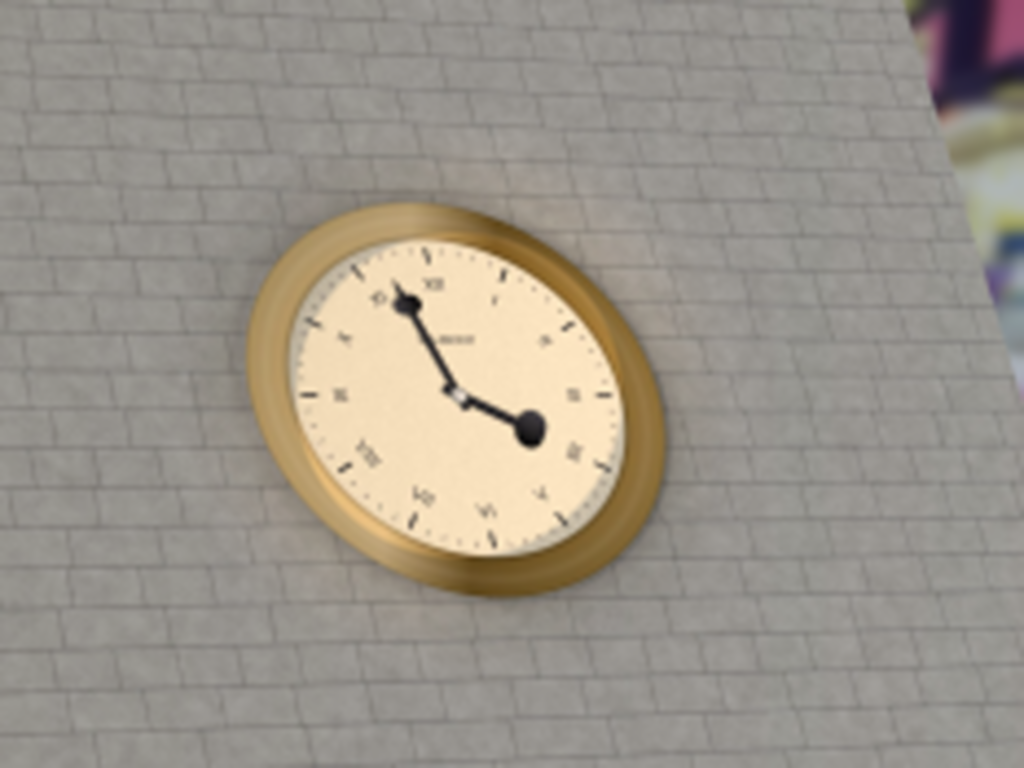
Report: **3:57**
